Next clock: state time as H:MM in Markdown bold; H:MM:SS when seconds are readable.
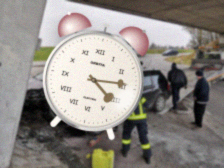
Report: **4:14**
